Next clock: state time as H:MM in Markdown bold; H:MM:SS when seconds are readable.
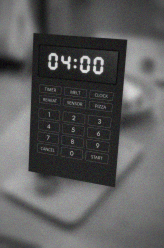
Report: **4:00**
